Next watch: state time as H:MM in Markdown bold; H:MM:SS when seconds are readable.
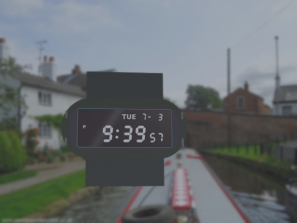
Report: **9:39:57**
